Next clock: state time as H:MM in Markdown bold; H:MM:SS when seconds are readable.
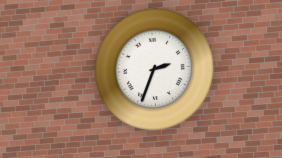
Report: **2:34**
